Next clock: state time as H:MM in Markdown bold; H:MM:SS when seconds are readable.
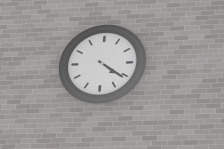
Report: **4:21**
